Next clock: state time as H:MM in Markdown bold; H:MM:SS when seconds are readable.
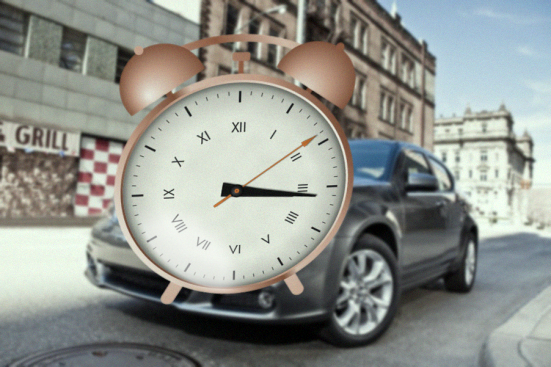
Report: **3:16:09**
